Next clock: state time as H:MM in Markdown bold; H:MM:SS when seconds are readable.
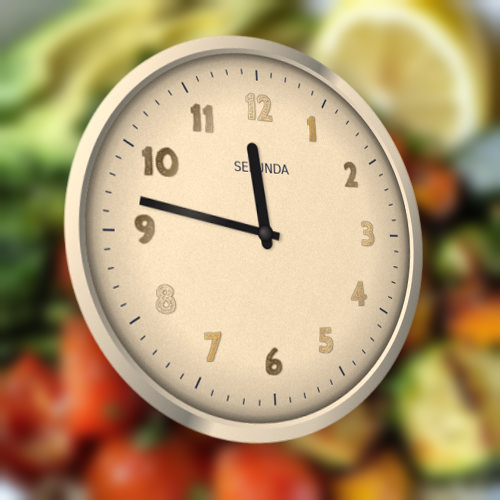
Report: **11:47**
